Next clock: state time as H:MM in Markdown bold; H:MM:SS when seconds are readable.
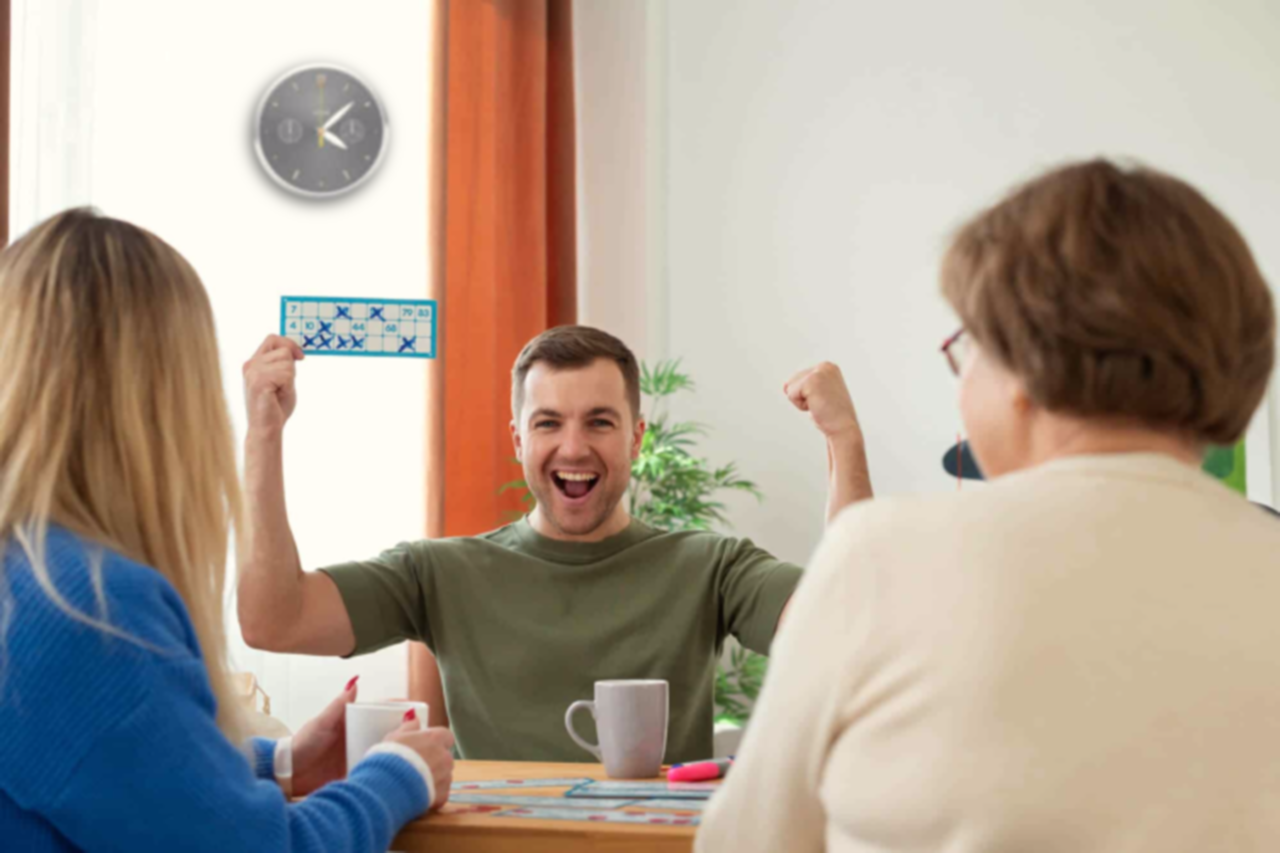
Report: **4:08**
